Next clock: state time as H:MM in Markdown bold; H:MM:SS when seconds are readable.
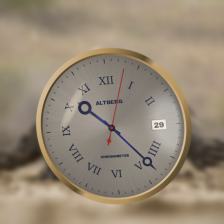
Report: **10:23:03**
